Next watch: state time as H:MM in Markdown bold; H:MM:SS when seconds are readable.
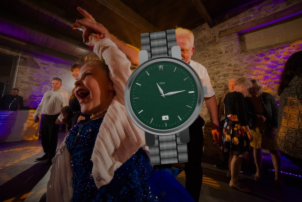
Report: **11:14**
